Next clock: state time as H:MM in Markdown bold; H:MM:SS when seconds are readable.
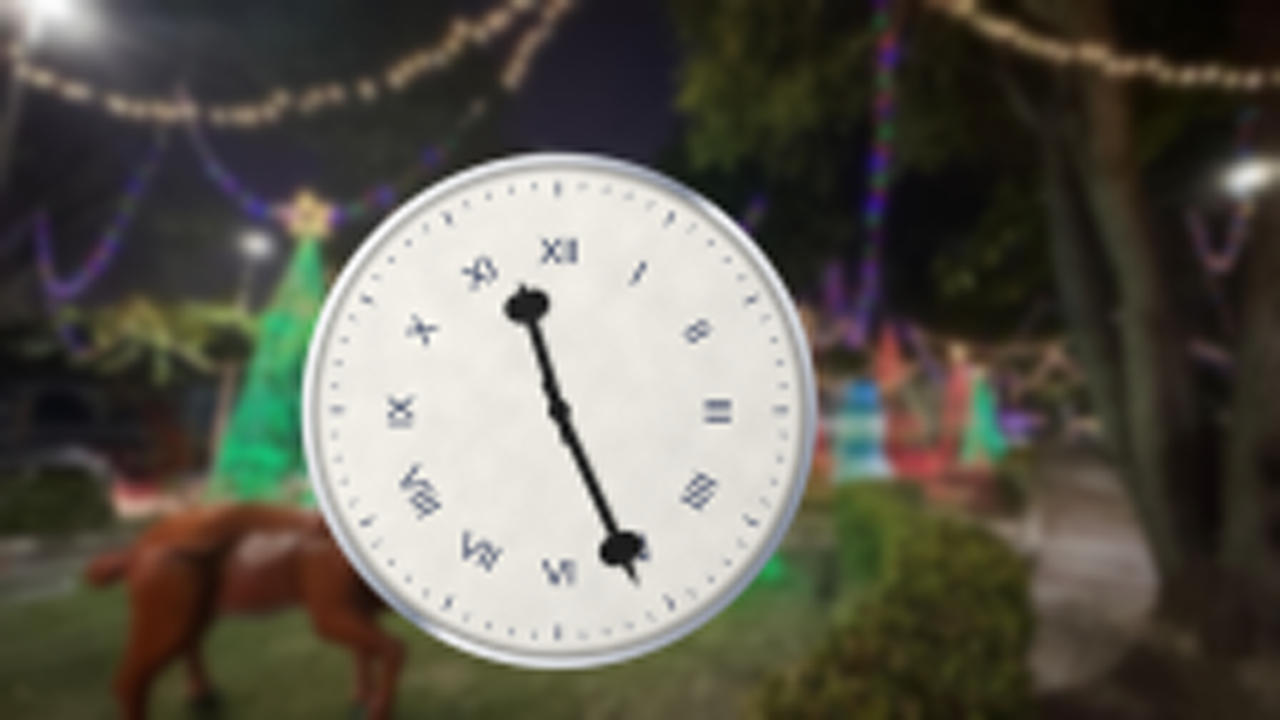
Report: **11:26**
